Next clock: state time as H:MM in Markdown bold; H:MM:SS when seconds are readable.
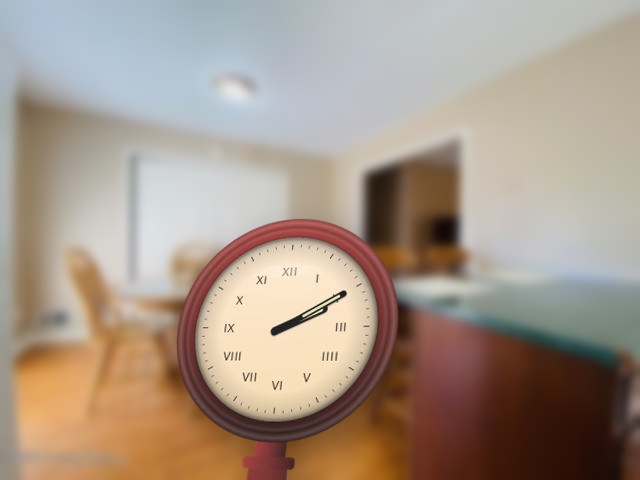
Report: **2:10**
